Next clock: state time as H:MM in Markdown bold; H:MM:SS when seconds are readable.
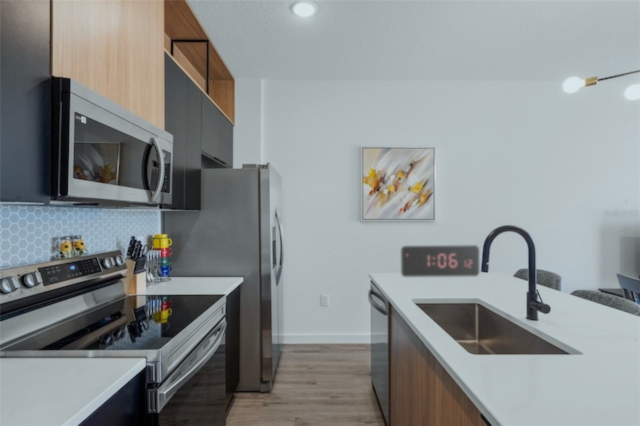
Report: **1:06**
